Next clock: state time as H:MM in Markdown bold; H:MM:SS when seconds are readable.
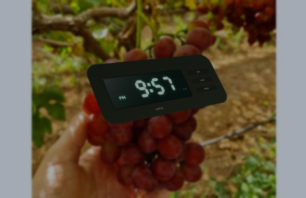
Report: **9:57**
